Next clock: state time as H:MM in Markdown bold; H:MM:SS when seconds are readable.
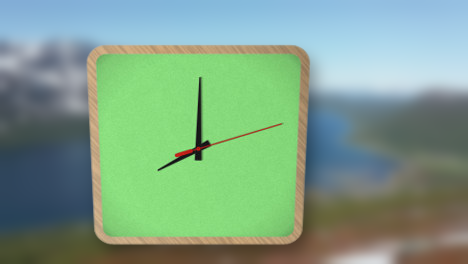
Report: **8:00:12**
